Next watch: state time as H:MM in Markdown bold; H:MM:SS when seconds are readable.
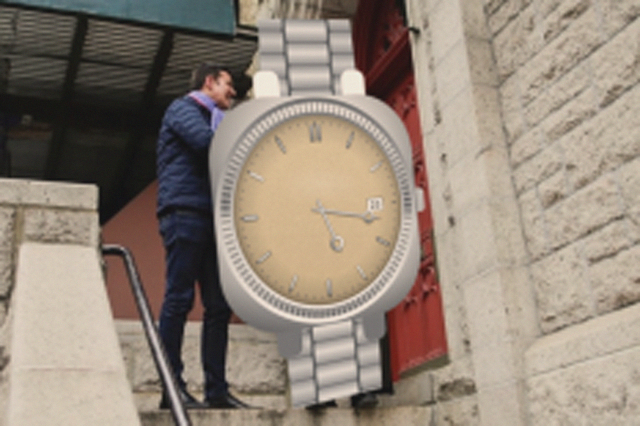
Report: **5:17**
